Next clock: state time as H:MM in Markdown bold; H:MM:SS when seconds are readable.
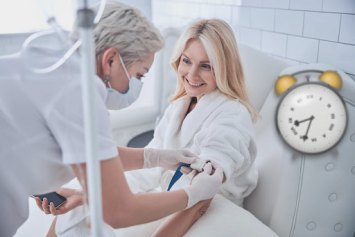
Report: **8:34**
